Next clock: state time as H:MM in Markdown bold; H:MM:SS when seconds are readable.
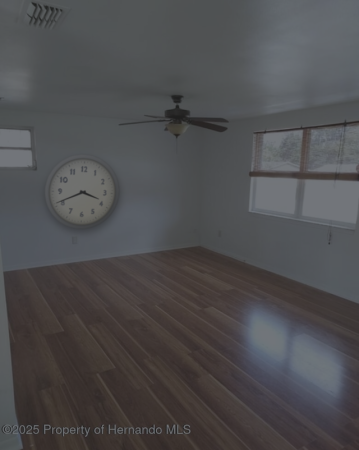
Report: **3:41**
